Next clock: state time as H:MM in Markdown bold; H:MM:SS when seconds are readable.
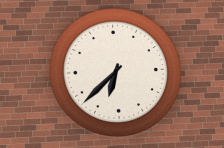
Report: **6:38**
